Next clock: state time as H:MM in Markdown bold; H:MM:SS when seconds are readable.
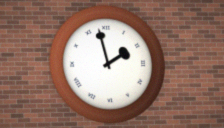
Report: **1:58**
